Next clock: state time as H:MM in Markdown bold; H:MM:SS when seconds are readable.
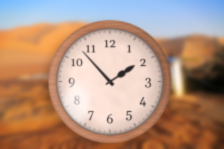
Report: **1:53**
